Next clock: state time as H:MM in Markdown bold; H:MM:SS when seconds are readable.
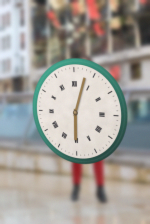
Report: **6:03**
